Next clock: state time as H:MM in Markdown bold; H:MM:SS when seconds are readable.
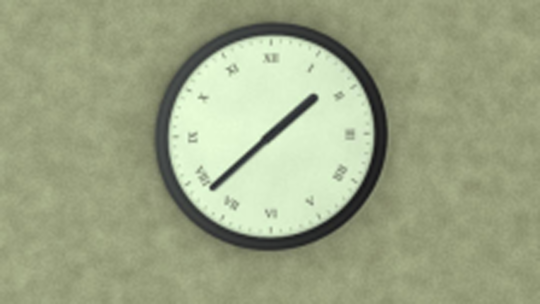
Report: **1:38**
